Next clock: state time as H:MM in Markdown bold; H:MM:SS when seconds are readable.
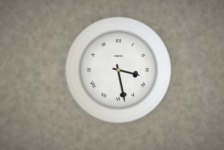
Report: **3:28**
